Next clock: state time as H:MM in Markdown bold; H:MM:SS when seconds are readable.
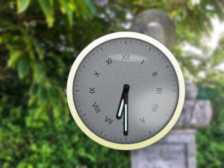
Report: **6:30**
